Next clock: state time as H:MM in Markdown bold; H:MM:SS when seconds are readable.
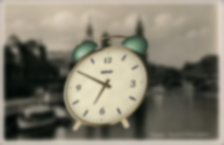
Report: **6:50**
